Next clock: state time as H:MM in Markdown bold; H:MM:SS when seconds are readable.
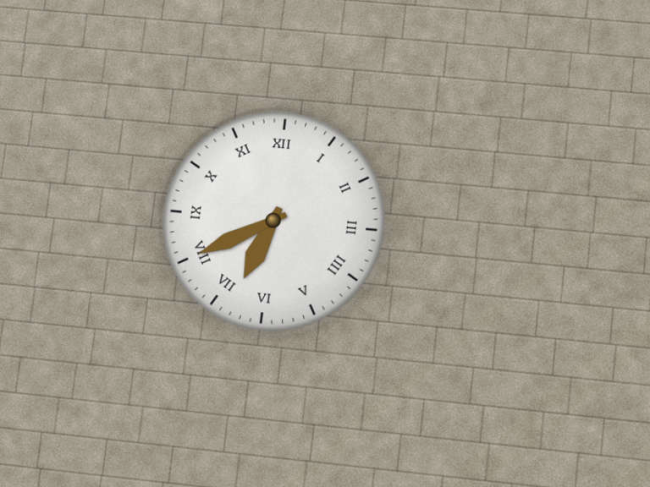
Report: **6:40**
